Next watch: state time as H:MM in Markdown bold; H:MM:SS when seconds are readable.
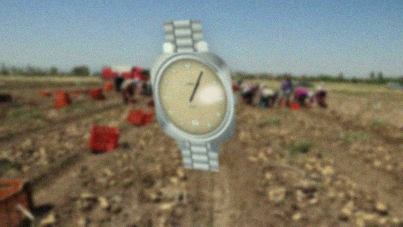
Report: **1:05**
